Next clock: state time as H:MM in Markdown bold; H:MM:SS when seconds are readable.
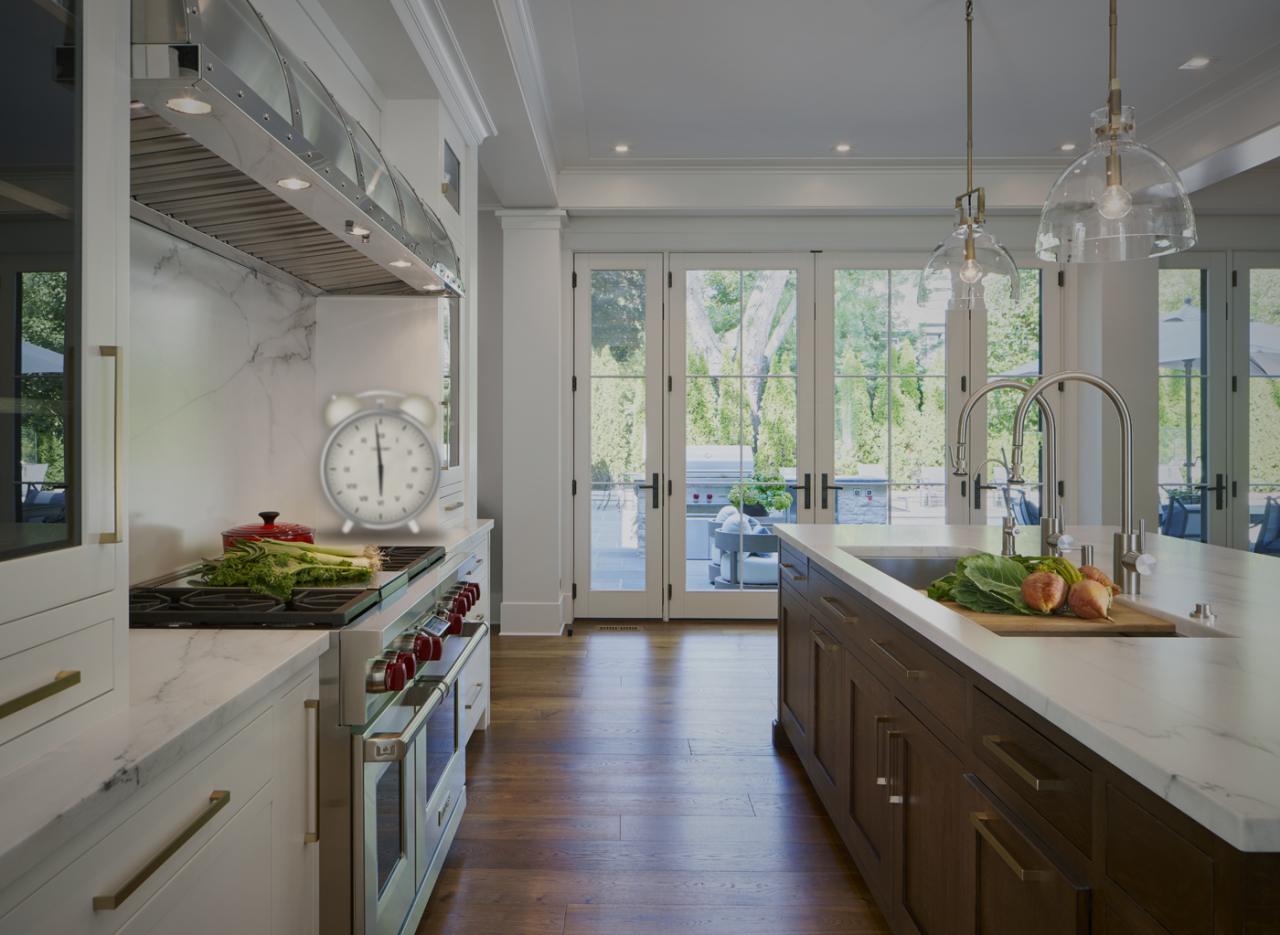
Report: **5:59**
